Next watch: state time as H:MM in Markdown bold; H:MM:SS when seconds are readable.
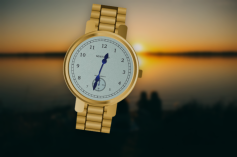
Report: **12:32**
